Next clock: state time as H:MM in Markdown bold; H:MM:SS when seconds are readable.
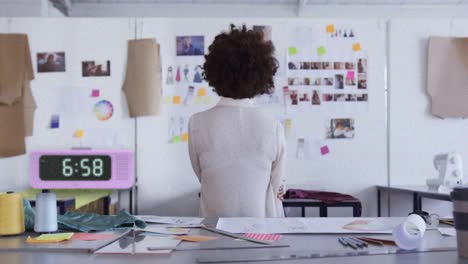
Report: **6:58**
